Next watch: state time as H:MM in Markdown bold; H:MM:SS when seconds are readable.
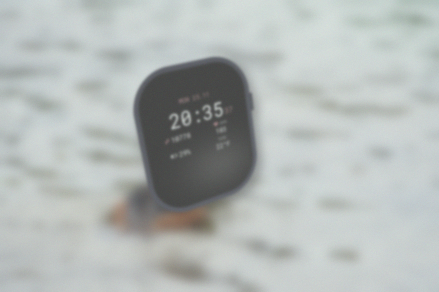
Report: **20:35**
